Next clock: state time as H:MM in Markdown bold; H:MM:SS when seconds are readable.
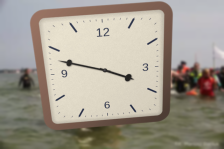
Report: **3:48**
